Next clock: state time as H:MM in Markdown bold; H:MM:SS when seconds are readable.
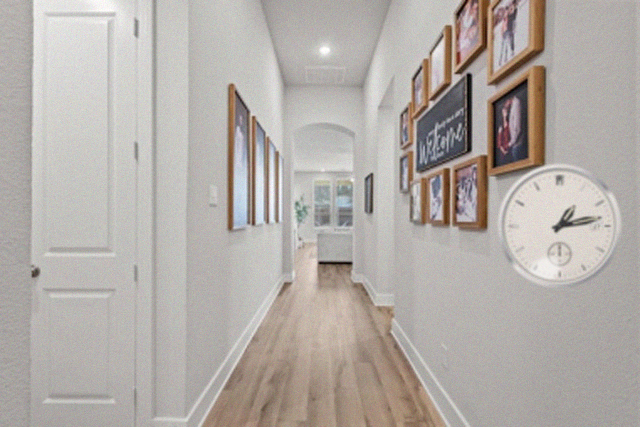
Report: **1:13**
